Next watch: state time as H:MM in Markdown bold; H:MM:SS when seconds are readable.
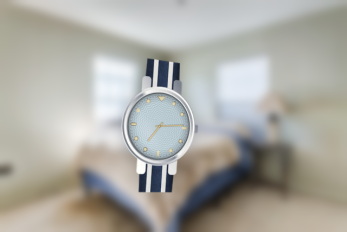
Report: **7:14**
